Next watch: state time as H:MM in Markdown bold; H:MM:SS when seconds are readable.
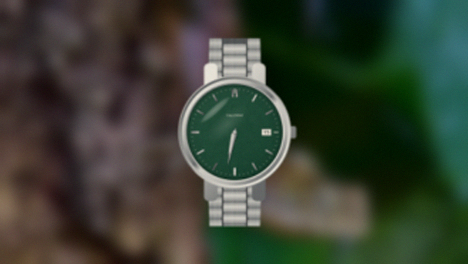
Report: **6:32**
